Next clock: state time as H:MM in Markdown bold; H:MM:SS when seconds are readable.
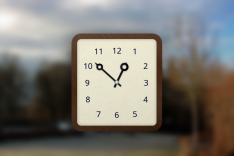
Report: **12:52**
